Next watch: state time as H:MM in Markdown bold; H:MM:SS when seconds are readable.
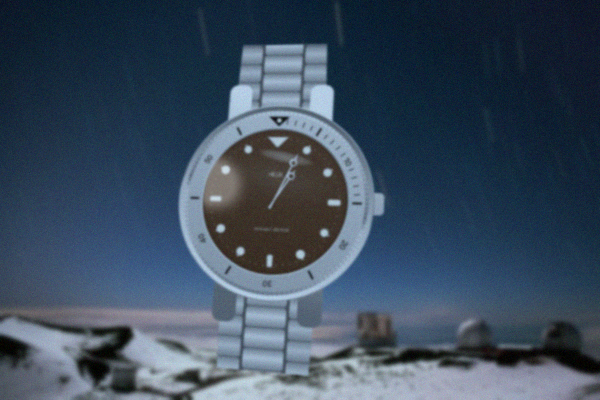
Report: **1:04**
